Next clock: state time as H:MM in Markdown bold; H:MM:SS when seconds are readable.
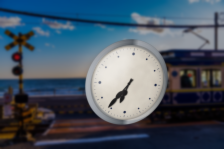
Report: **6:36**
